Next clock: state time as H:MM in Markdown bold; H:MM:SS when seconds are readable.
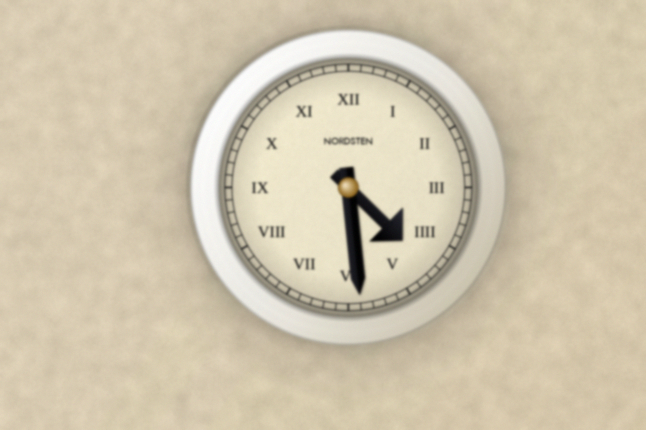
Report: **4:29**
